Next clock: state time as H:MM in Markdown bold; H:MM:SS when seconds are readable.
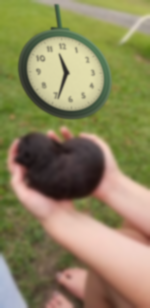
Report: **11:34**
